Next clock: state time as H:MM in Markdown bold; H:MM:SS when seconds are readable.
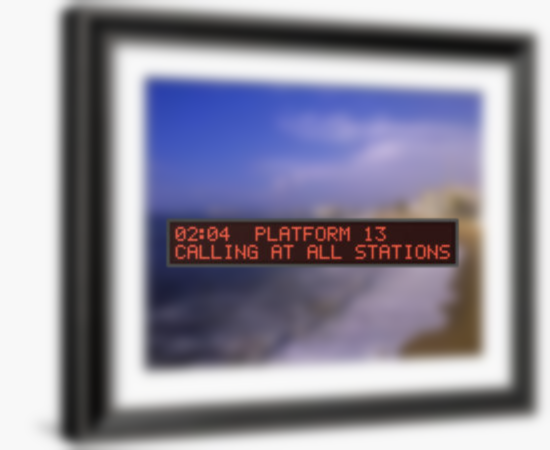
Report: **2:04**
